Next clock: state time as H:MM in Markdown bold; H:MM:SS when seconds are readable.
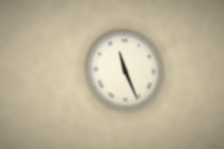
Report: **11:26**
